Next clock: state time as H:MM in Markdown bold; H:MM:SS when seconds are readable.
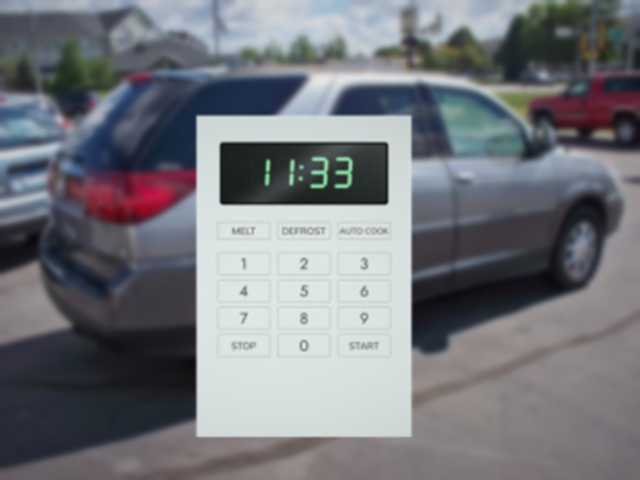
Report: **11:33**
